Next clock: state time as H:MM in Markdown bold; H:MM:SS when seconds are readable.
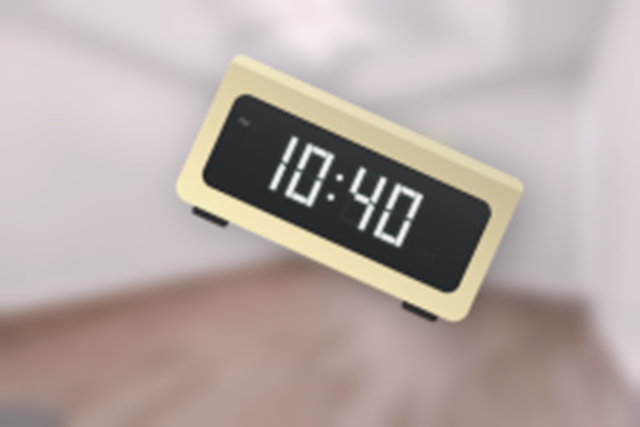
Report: **10:40**
